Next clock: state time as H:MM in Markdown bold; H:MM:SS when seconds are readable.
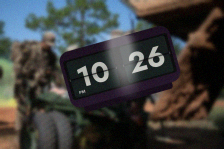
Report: **10:26**
